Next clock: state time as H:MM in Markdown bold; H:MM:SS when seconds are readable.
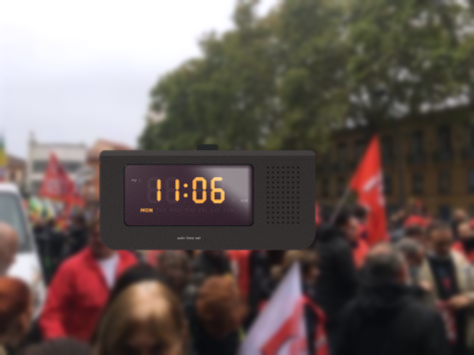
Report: **11:06**
